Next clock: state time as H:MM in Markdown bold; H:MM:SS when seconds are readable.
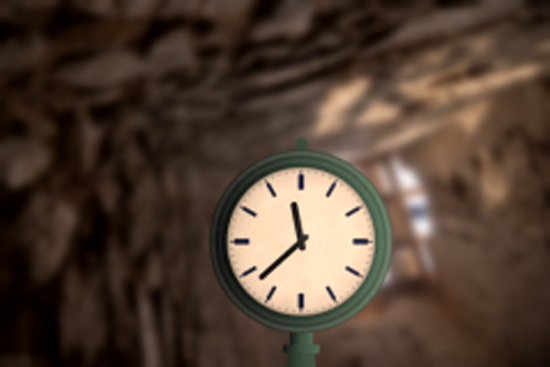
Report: **11:38**
